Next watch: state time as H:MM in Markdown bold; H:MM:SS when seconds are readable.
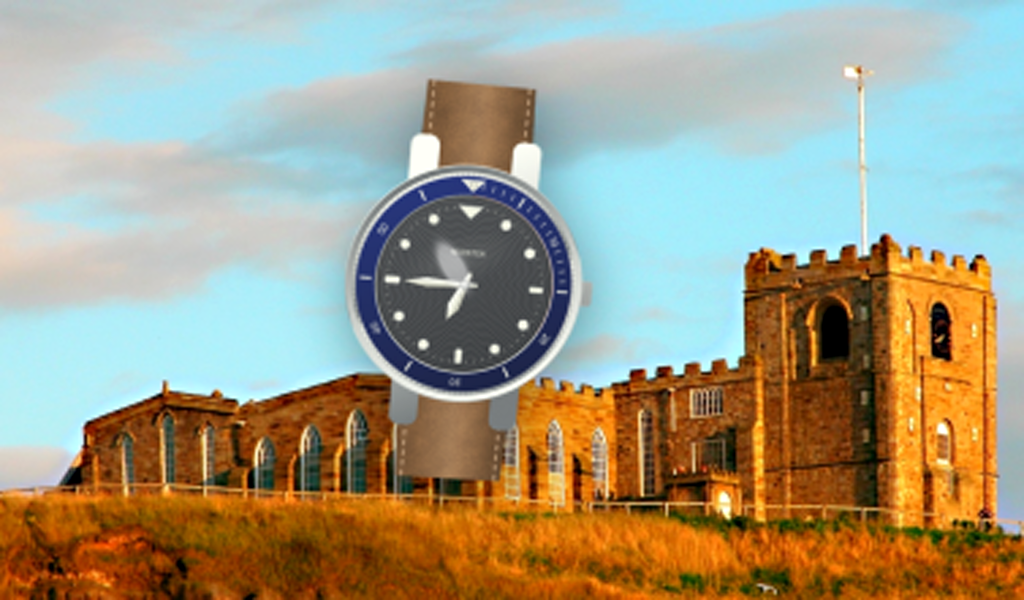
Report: **6:45**
